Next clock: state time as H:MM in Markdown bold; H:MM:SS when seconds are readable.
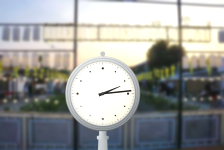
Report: **2:14**
